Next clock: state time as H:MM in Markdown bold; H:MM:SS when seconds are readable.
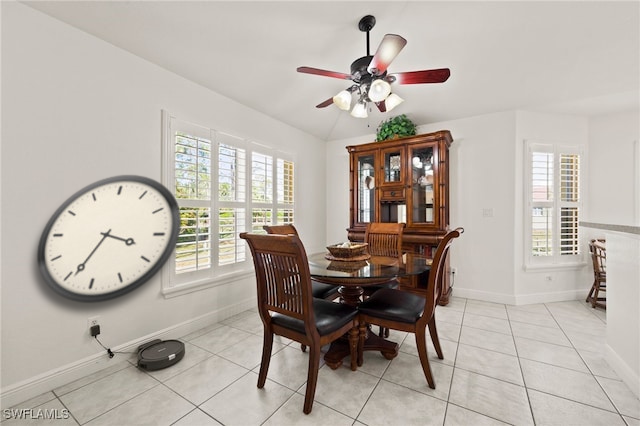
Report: **3:34**
